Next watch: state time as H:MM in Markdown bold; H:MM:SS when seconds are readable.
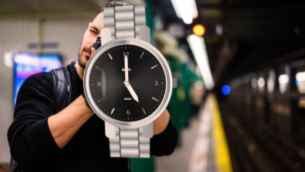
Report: **5:00**
